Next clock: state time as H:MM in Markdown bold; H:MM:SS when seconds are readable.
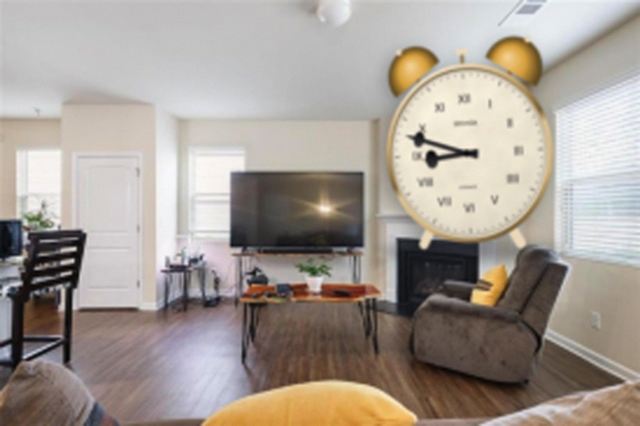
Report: **8:48**
